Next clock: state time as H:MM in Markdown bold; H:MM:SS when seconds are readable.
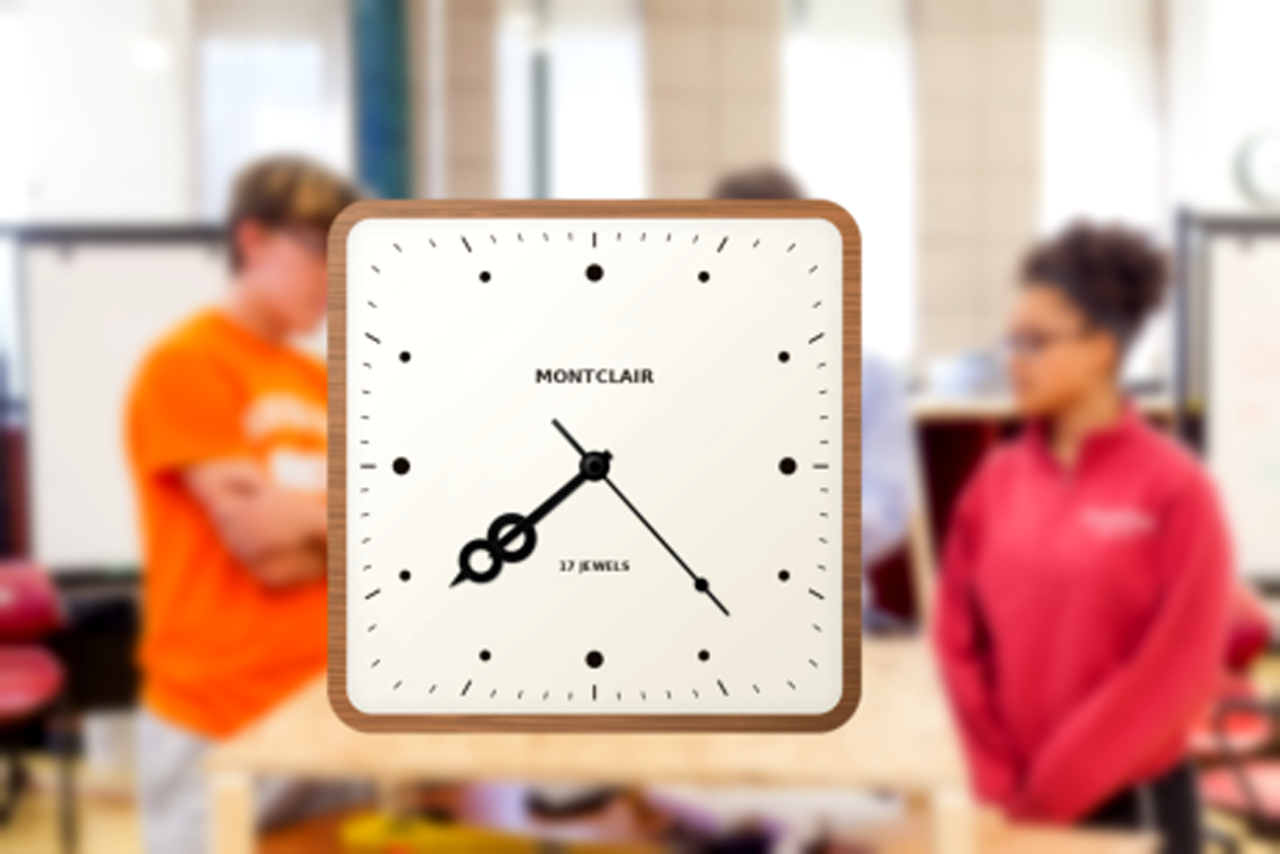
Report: **7:38:23**
